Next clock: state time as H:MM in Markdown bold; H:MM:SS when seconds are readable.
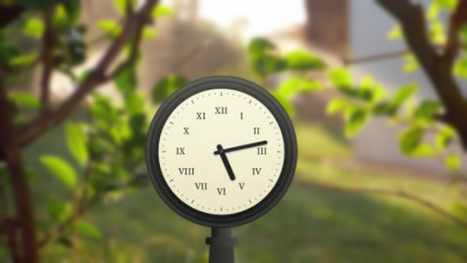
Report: **5:13**
